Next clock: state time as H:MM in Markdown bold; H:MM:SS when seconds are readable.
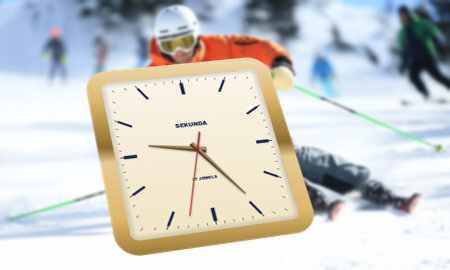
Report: **9:24:33**
